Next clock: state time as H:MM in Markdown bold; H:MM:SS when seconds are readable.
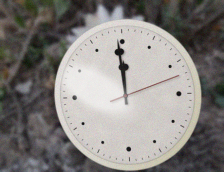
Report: **11:59:12**
